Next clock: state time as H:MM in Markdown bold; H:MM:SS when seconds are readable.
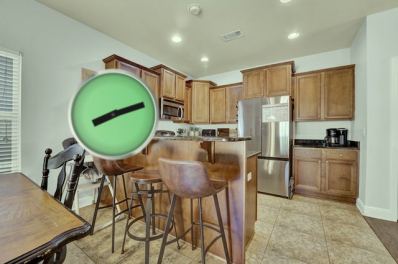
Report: **8:12**
